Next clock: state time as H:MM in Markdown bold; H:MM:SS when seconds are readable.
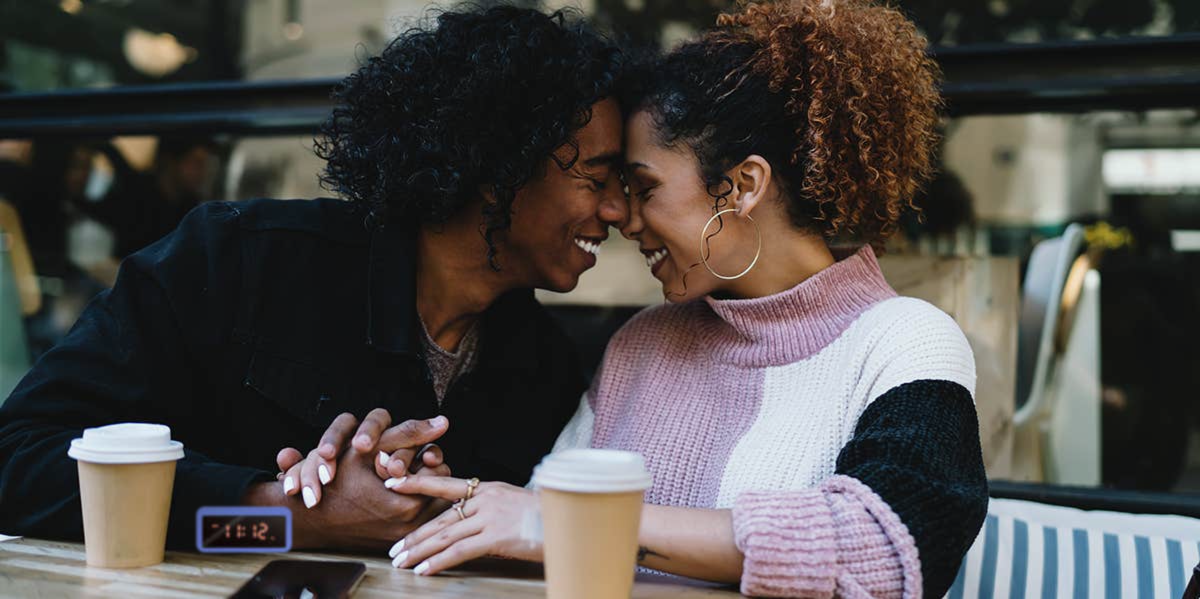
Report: **11:12**
